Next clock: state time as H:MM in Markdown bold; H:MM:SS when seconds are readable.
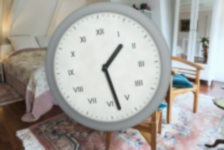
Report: **1:28**
